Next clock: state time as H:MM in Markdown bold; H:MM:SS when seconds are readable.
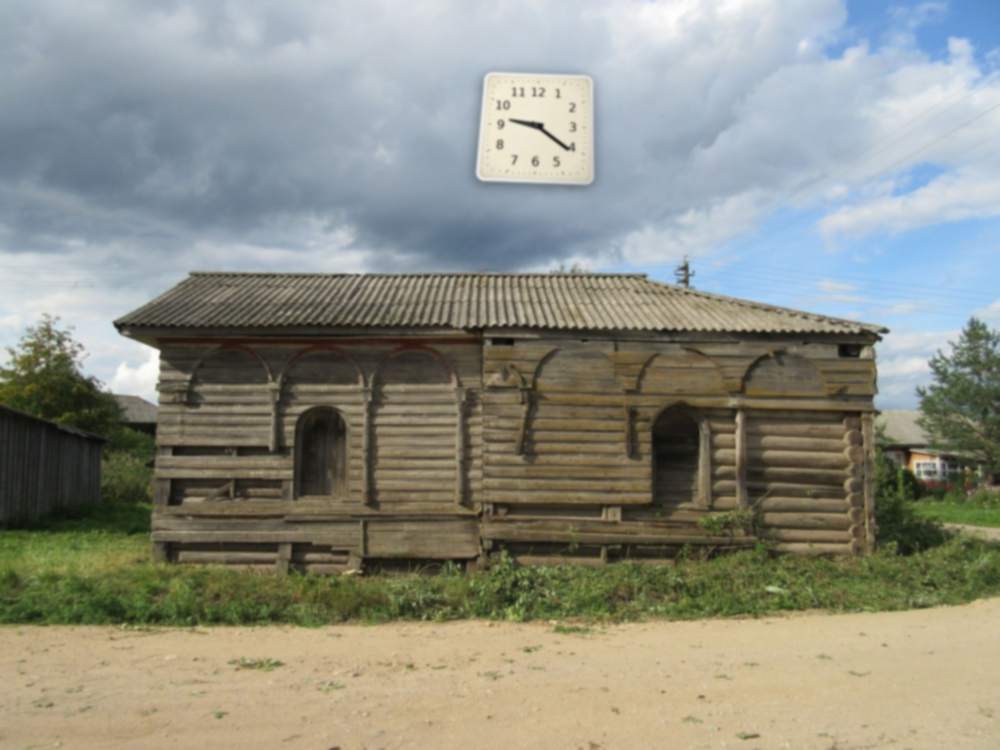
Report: **9:21**
